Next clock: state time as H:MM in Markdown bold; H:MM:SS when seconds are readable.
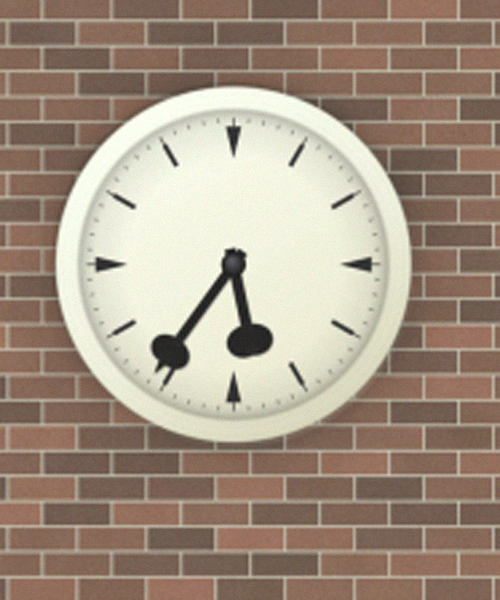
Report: **5:36**
